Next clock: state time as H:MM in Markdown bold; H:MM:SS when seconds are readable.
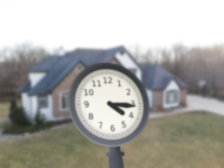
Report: **4:16**
